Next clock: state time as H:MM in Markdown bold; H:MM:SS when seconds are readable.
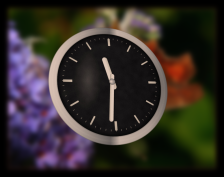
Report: **11:31**
